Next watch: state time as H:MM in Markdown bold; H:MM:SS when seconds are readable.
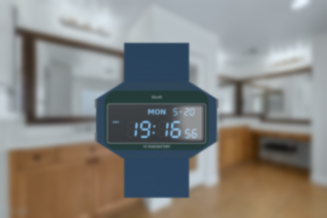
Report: **19:16**
